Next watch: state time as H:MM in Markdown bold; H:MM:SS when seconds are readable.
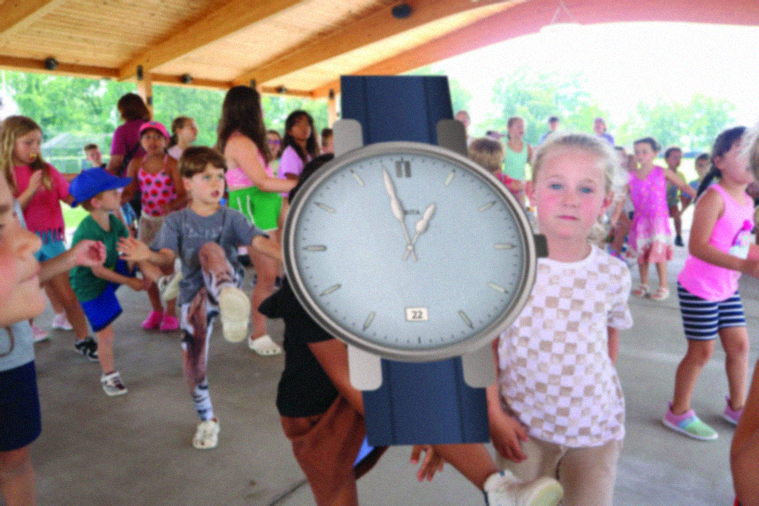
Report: **12:58**
